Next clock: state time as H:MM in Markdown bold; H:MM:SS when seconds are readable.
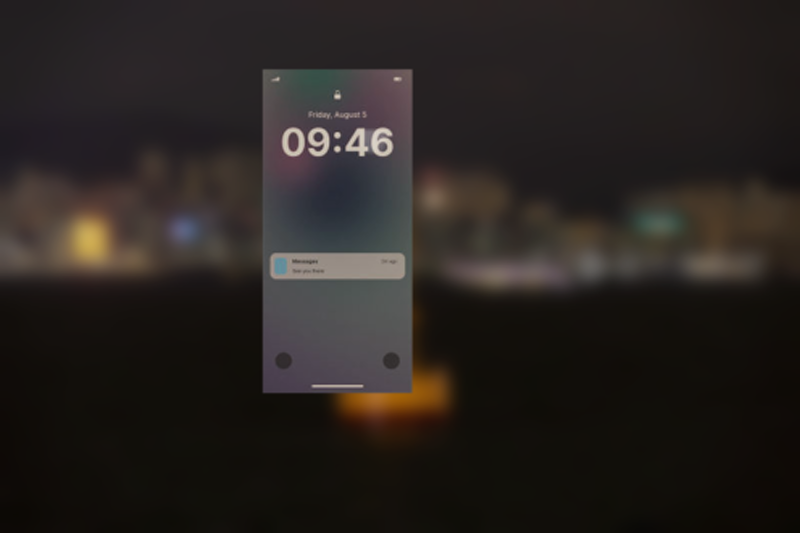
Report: **9:46**
